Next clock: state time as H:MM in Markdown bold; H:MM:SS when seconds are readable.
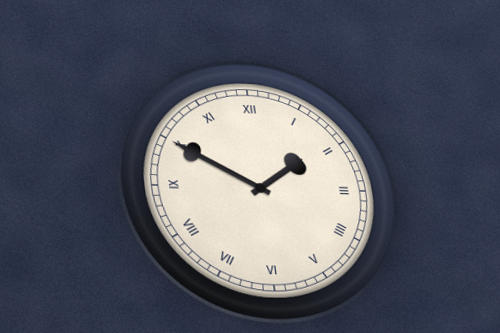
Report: **1:50**
